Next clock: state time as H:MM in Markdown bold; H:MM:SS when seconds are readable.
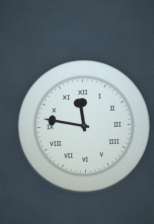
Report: **11:47**
